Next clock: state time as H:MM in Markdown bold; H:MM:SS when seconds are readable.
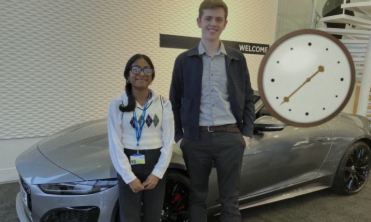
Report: **1:38**
